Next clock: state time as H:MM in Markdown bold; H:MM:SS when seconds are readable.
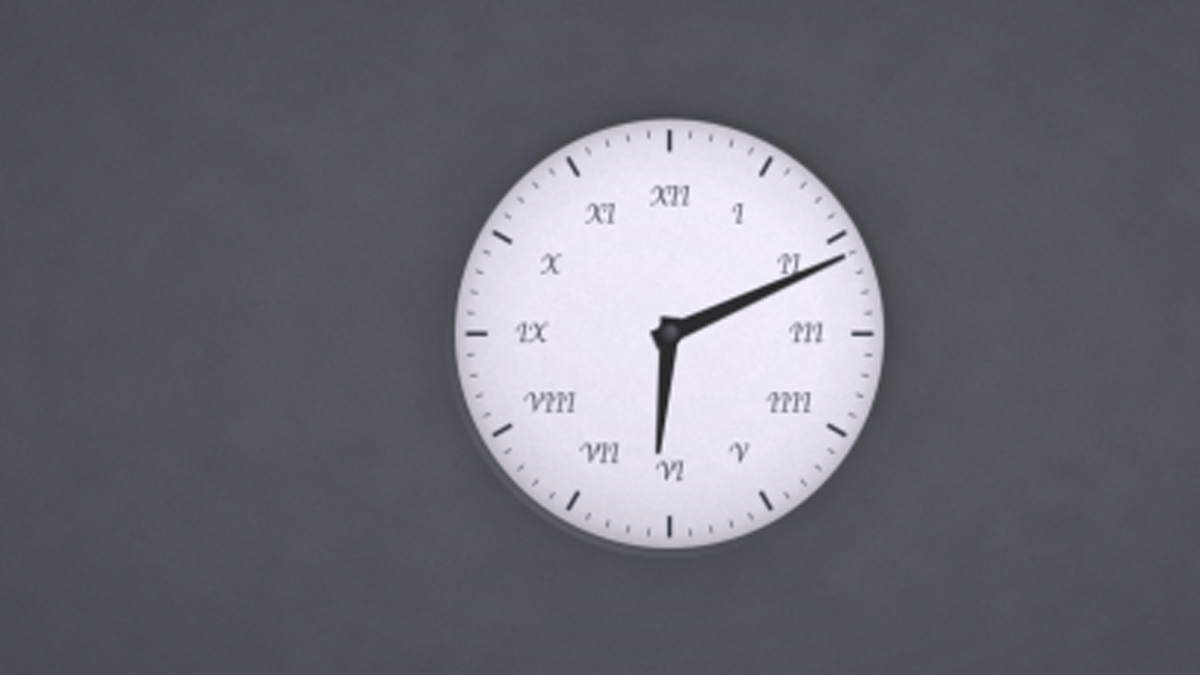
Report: **6:11**
